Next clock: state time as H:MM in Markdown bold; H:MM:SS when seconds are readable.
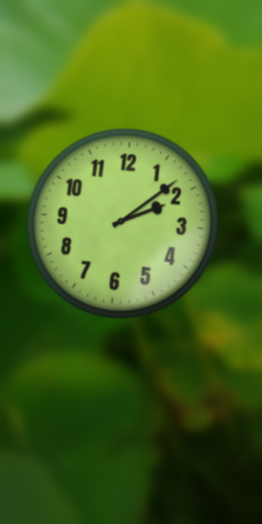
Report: **2:08**
